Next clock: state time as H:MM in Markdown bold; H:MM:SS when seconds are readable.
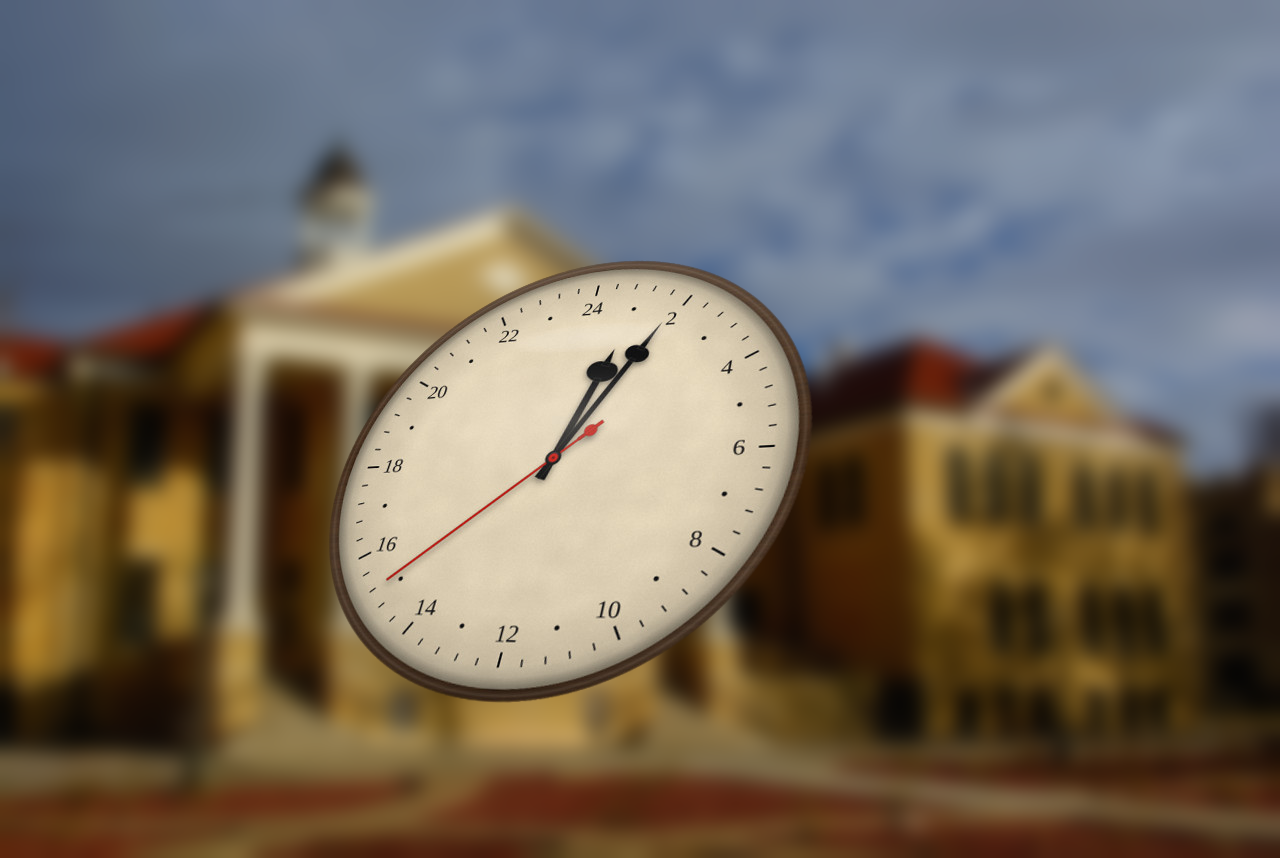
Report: **1:04:38**
